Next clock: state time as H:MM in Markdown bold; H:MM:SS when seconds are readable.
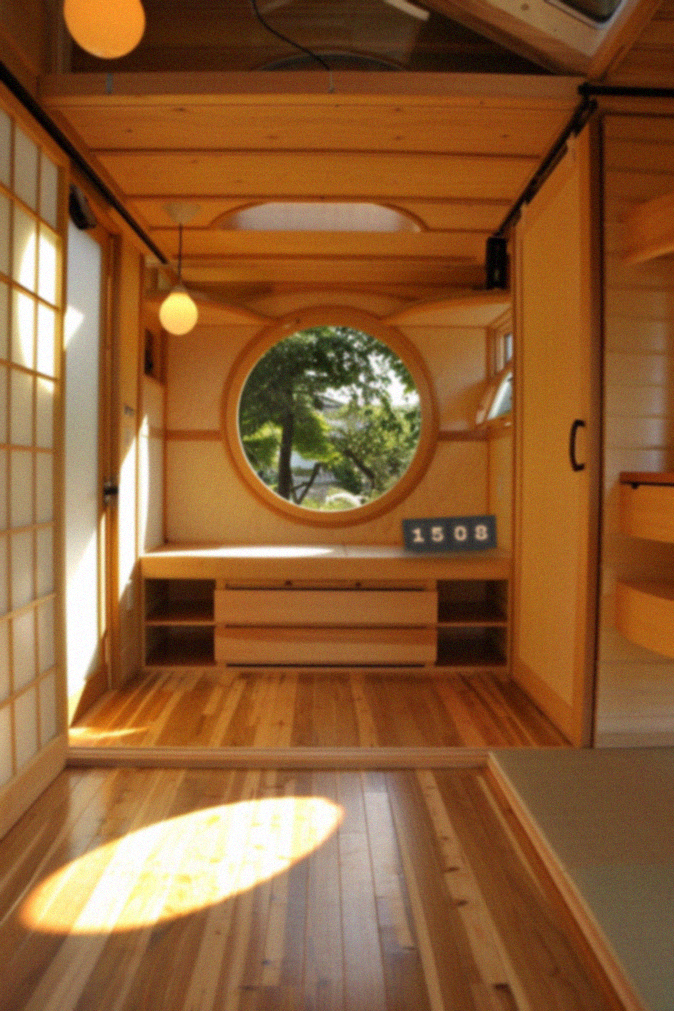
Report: **15:08**
